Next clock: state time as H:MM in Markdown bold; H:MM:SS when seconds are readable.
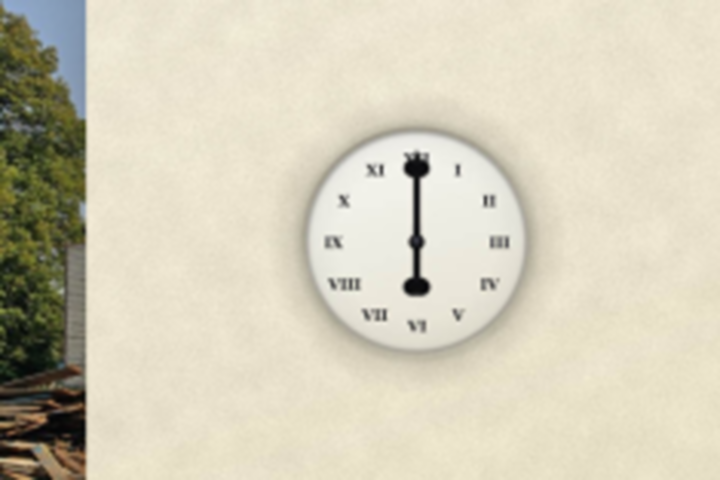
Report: **6:00**
